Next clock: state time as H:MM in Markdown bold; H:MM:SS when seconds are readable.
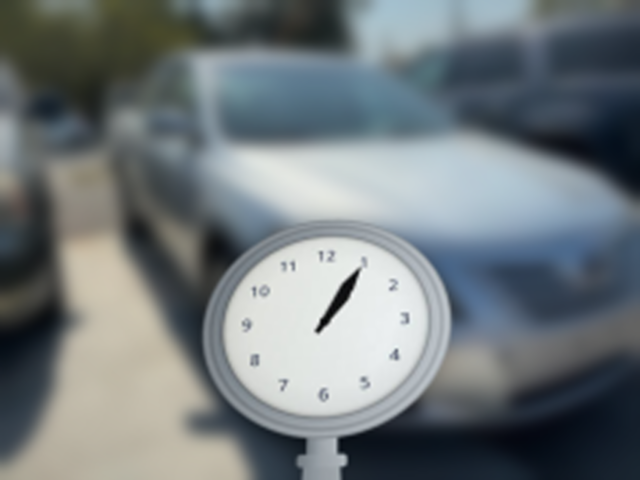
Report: **1:05**
